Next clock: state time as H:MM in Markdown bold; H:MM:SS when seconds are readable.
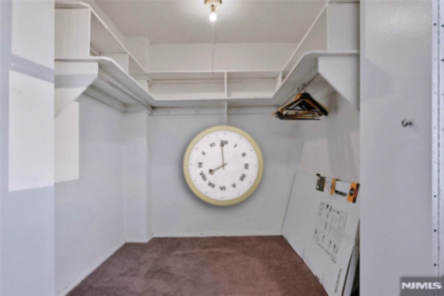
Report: **7:59**
